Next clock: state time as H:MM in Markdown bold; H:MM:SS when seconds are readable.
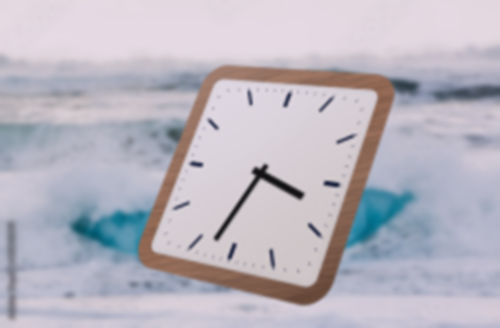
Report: **3:33**
